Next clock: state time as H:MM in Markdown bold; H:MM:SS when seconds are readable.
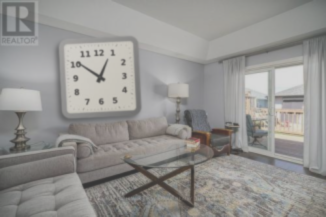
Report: **12:51**
